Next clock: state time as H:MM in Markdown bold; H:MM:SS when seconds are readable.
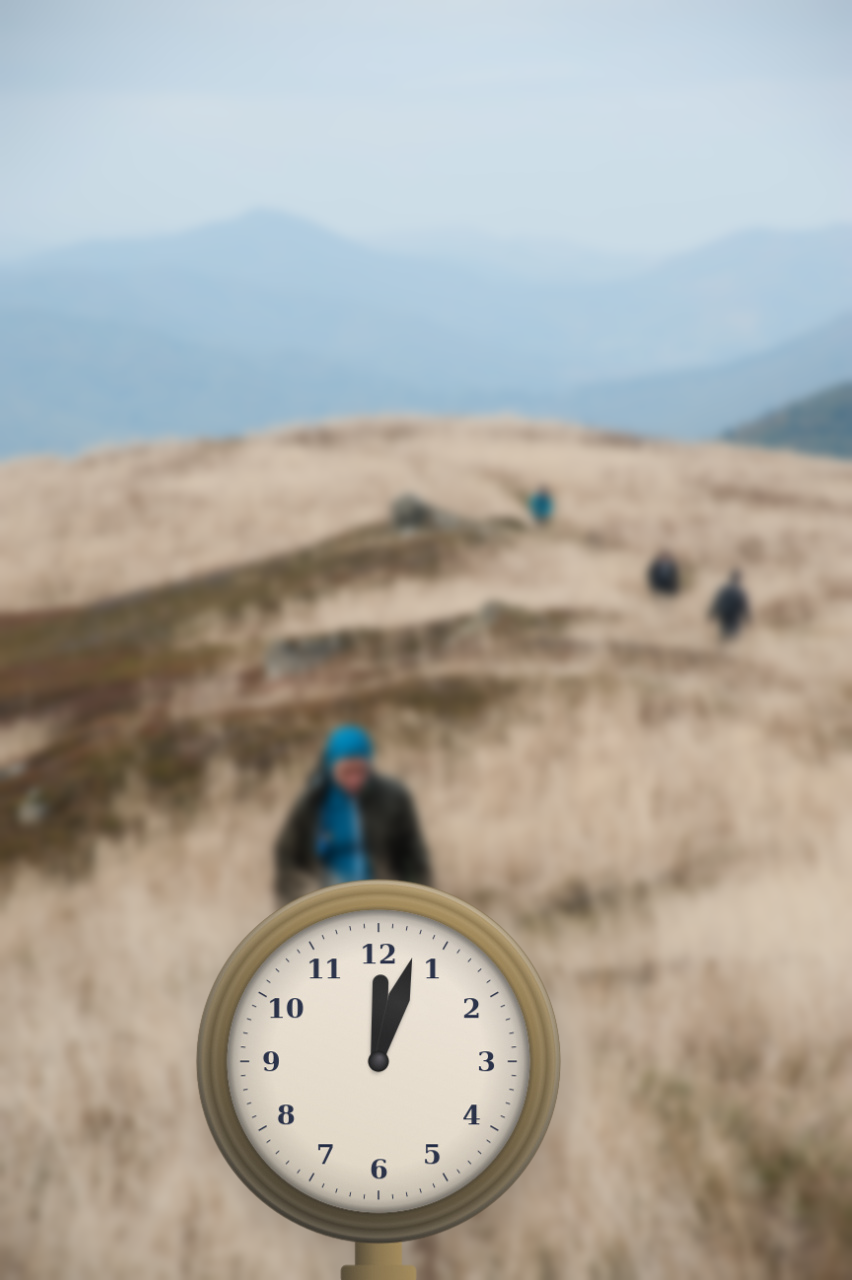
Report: **12:03**
